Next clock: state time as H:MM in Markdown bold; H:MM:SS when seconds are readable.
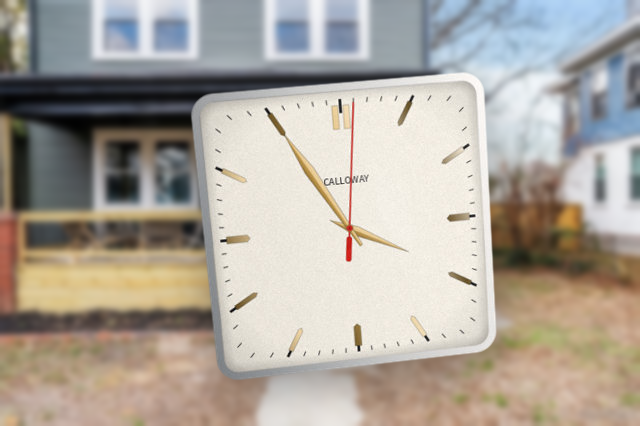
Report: **3:55:01**
